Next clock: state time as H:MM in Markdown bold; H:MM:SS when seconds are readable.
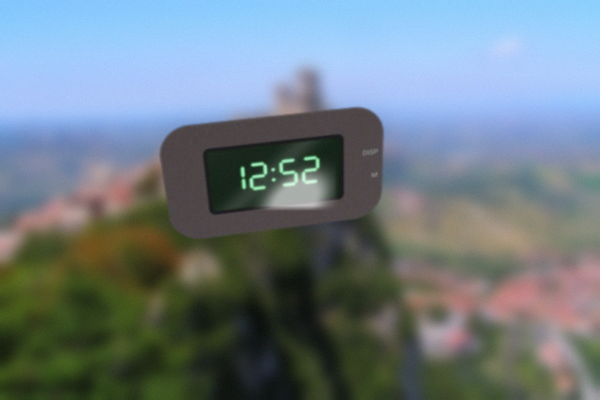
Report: **12:52**
